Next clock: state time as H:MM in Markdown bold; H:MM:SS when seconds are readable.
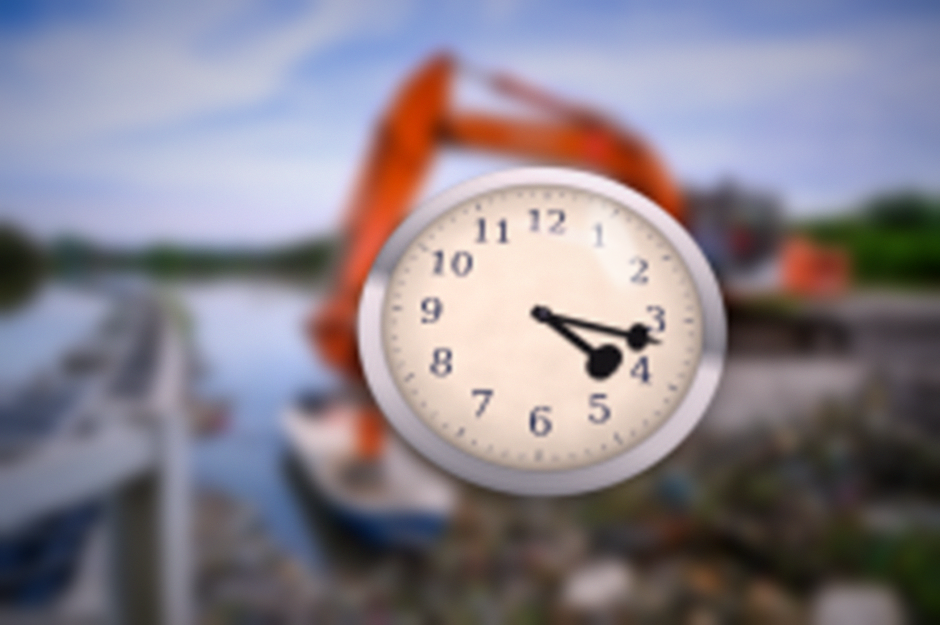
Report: **4:17**
